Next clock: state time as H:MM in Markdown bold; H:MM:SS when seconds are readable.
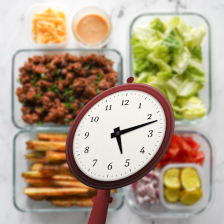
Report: **5:12**
